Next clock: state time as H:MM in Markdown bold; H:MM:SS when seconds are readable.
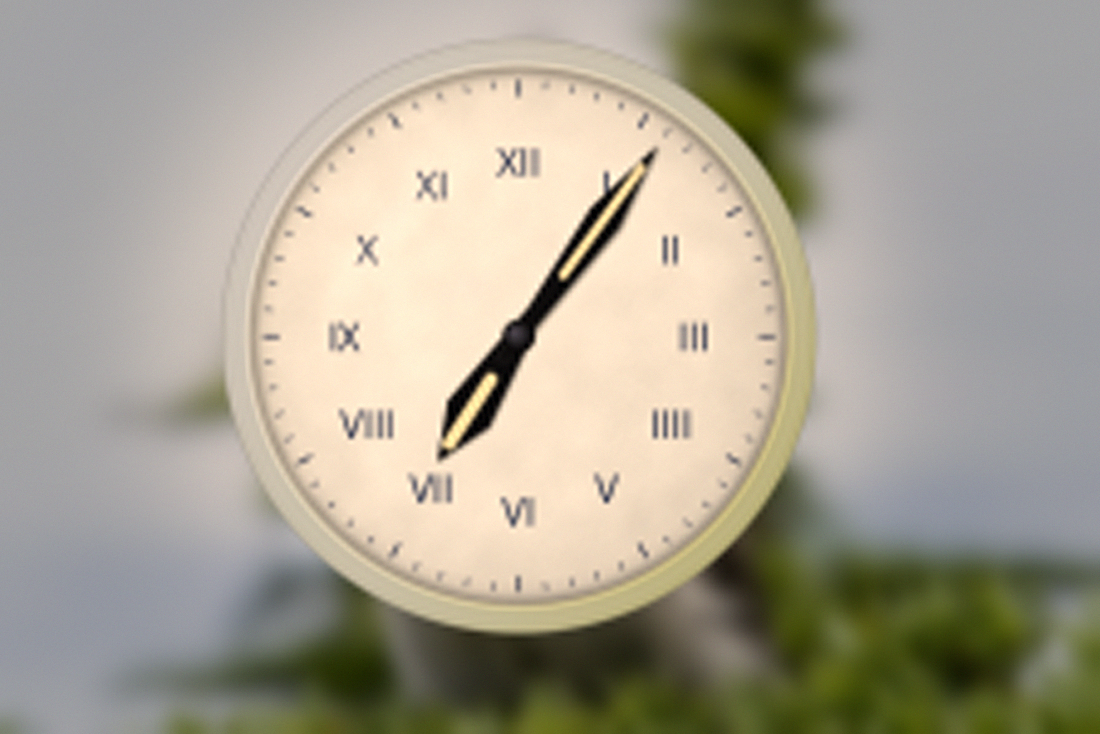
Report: **7:06**
